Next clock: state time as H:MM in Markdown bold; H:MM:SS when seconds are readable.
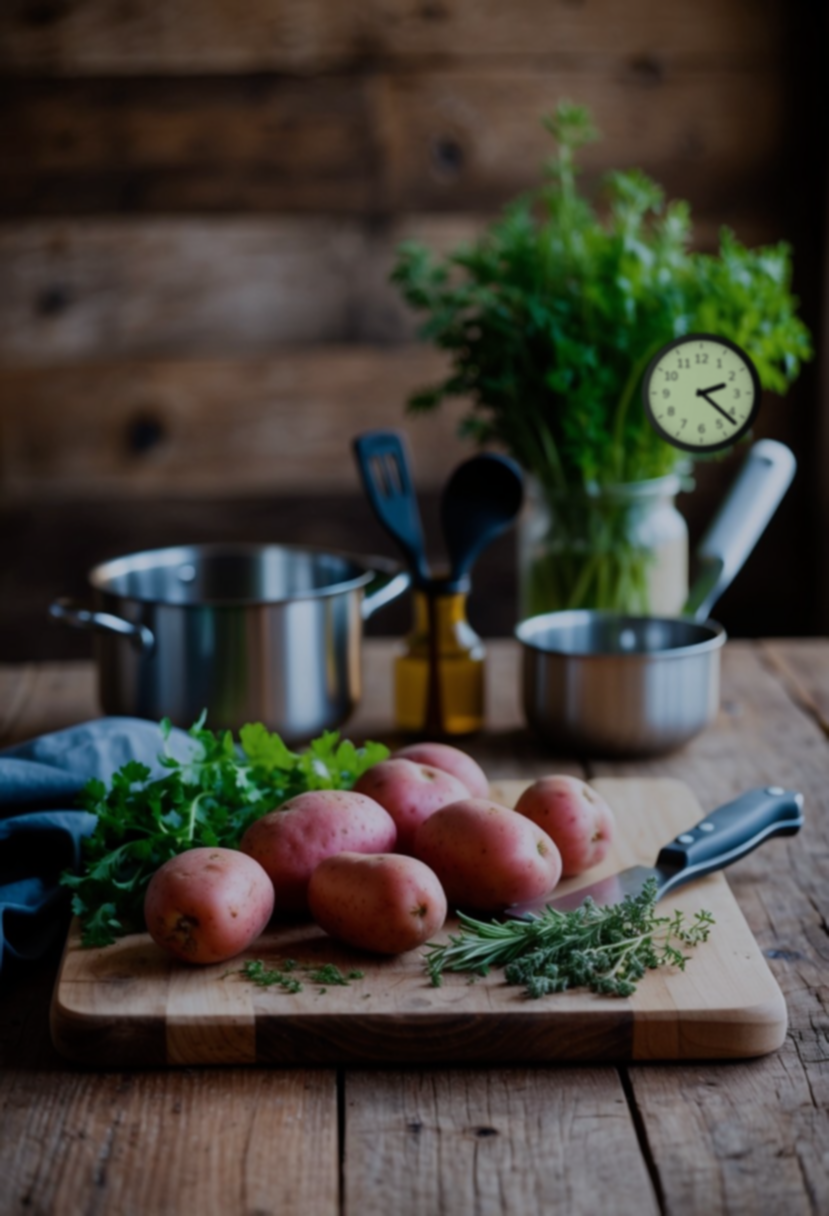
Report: **2:22**
